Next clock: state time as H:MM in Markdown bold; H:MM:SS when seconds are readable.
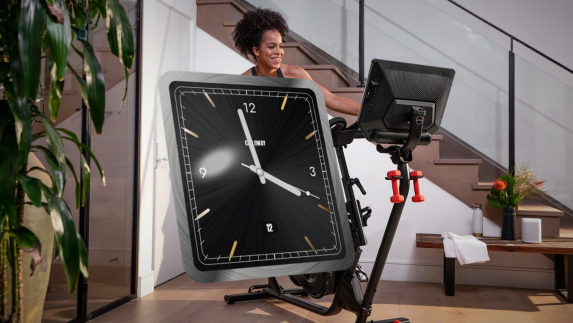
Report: **3:58:19**
